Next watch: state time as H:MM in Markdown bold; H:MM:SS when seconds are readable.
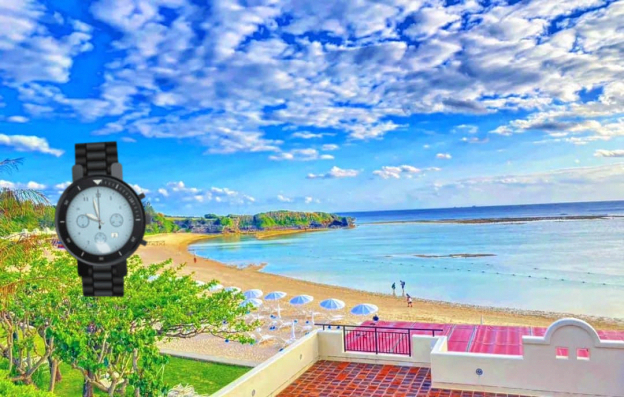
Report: **9:58**
